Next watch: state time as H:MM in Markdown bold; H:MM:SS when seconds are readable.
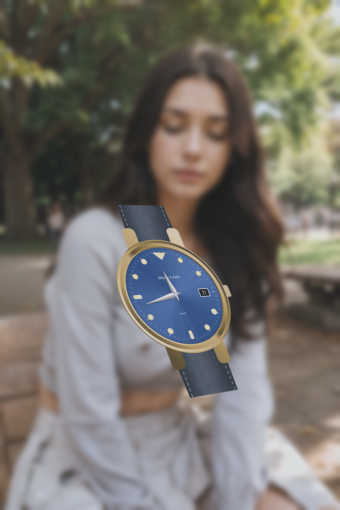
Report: **11:43**
